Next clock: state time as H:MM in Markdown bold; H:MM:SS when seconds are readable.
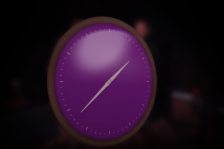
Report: **1:38**
